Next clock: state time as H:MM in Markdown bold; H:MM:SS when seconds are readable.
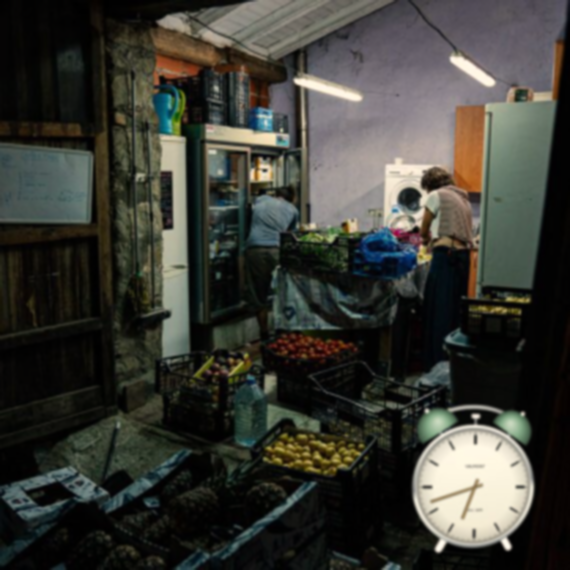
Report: **6:42**
